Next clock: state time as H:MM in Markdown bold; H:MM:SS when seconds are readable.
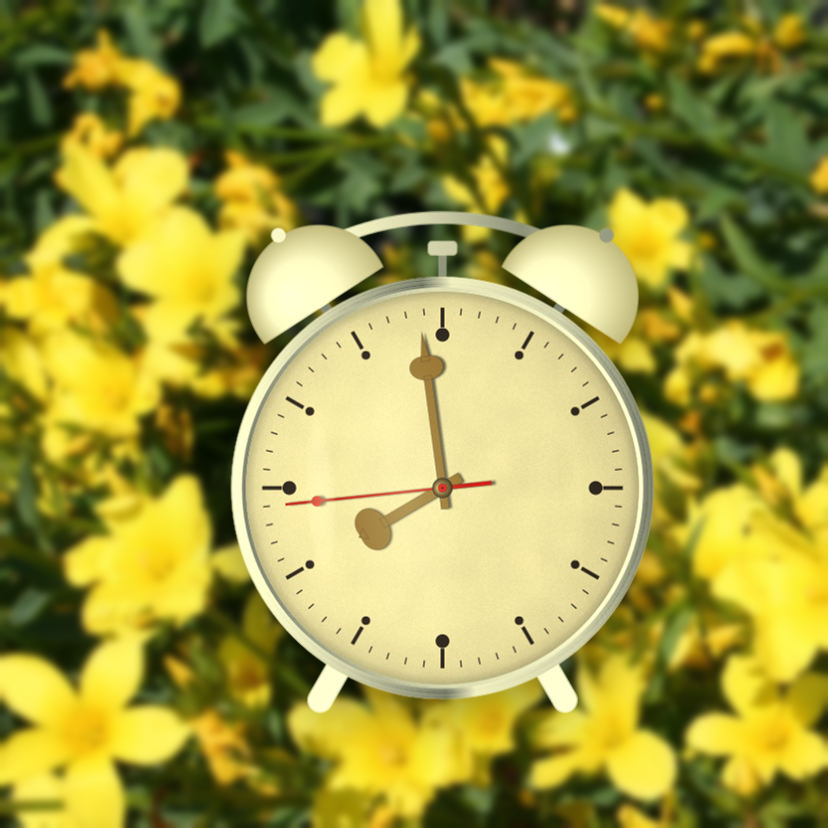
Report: **7:58:44**
